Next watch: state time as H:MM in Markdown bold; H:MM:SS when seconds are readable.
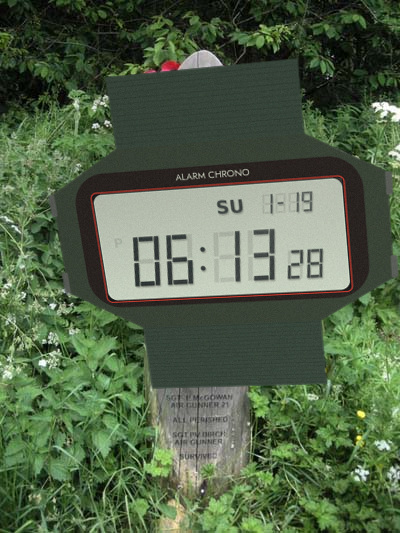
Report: **6:13:28**
